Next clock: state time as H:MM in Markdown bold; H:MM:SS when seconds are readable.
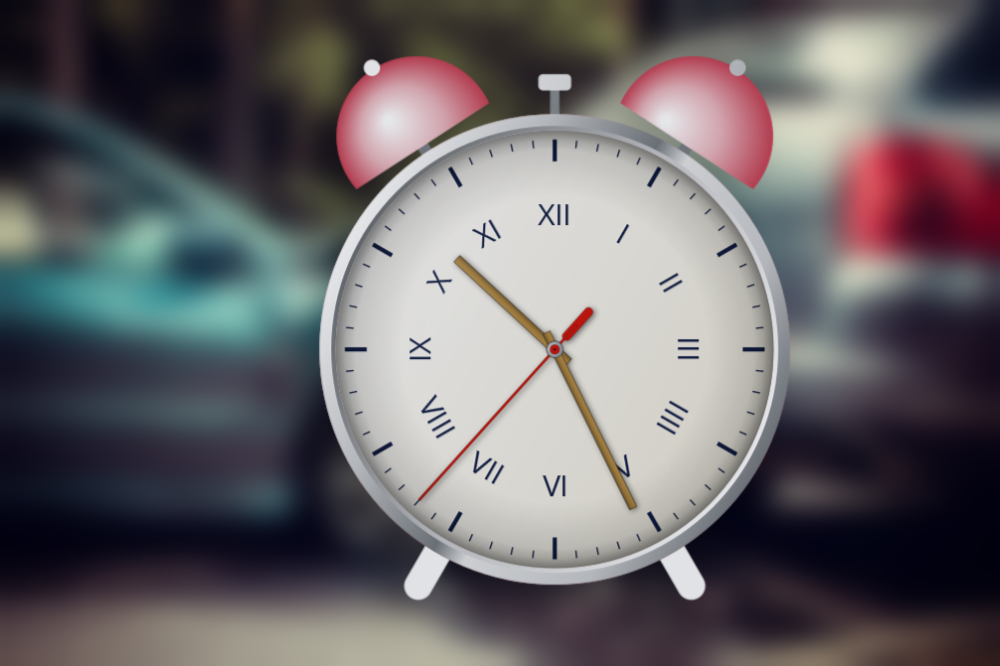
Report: **10:25:37**
